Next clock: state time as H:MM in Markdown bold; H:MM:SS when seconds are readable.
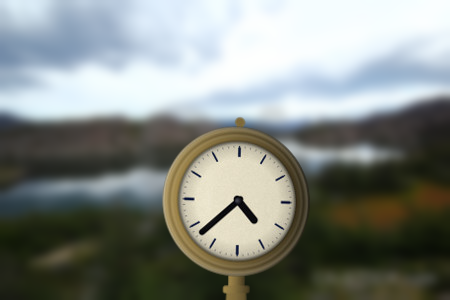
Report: **4:38**
